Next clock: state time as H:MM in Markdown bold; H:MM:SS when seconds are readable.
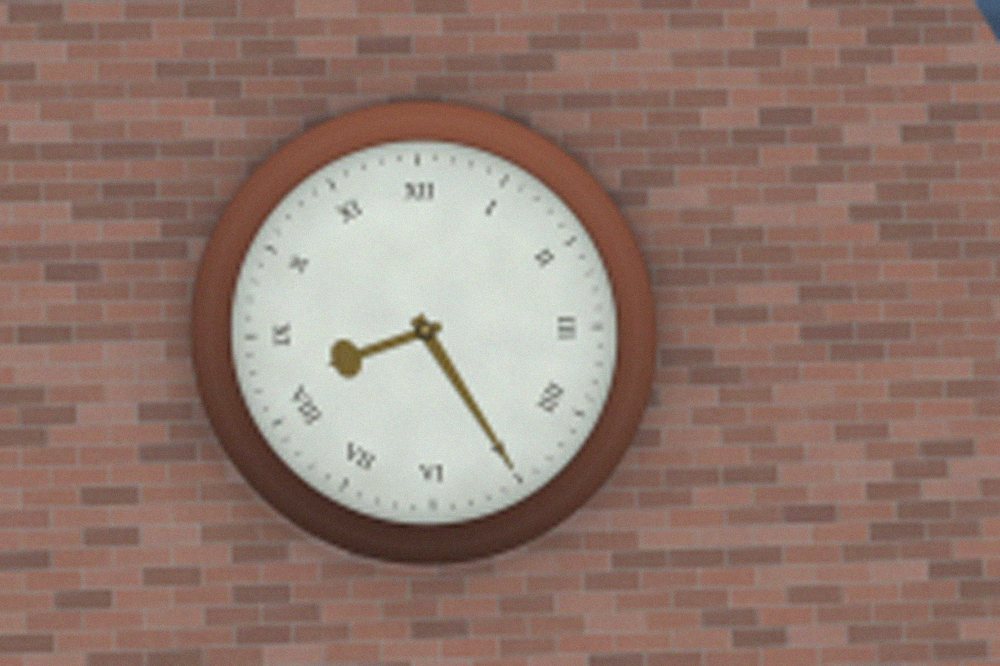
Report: **8:25**
